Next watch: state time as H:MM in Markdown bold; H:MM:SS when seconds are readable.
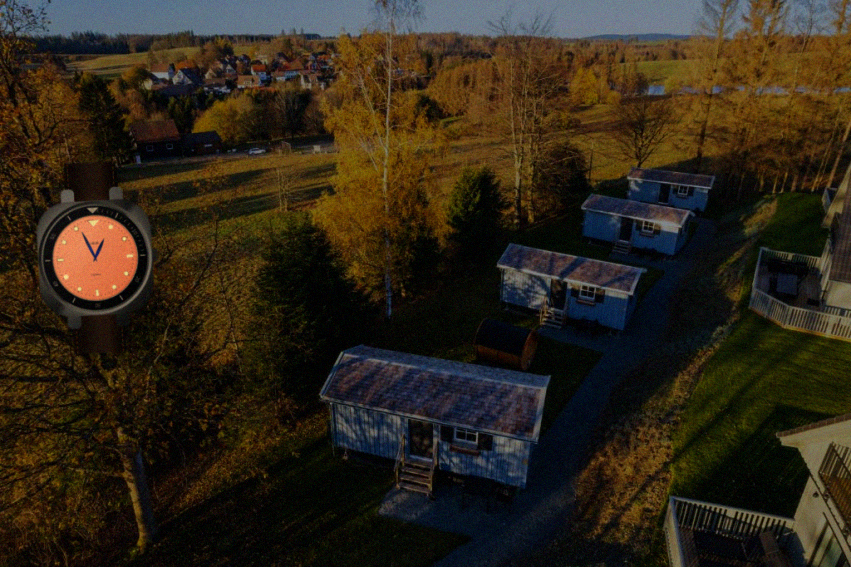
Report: **12:56**
